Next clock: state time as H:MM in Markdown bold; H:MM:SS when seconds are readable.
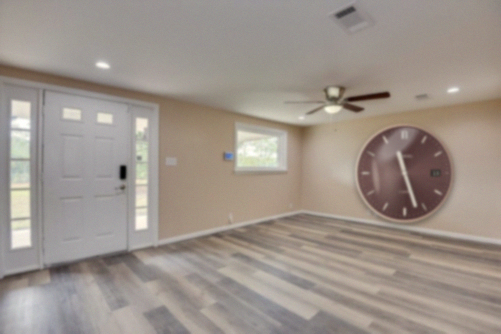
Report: **11:27**
